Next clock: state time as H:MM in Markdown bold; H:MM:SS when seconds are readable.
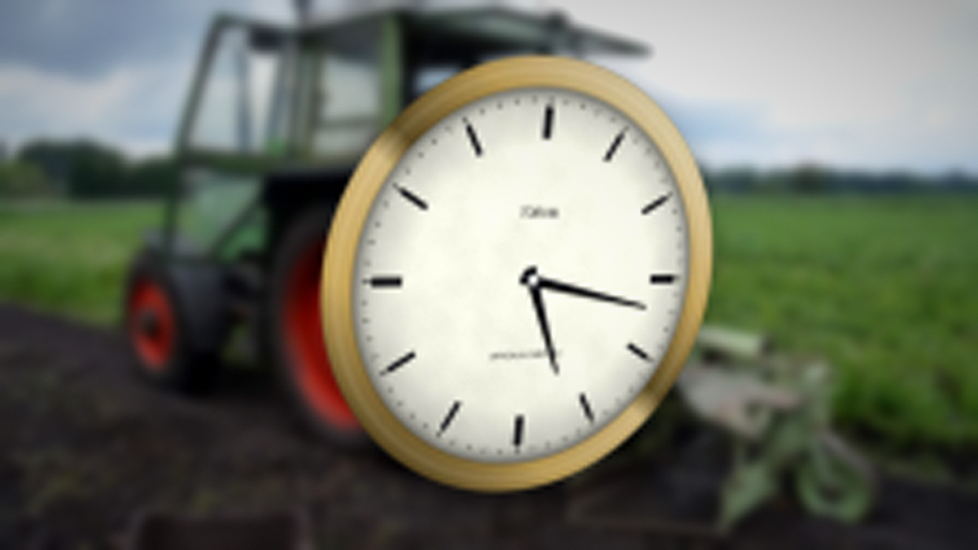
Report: **5:17**
